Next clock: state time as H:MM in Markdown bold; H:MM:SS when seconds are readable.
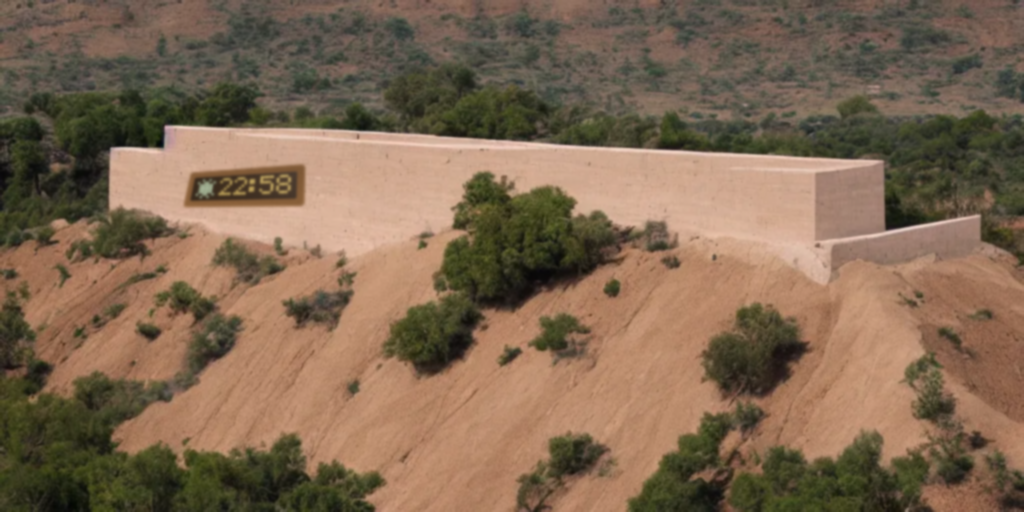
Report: **22:58**
